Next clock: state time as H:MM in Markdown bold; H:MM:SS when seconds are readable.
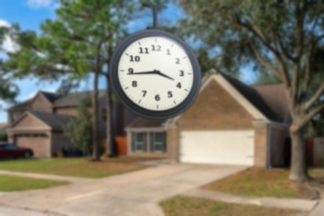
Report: **3:44**
